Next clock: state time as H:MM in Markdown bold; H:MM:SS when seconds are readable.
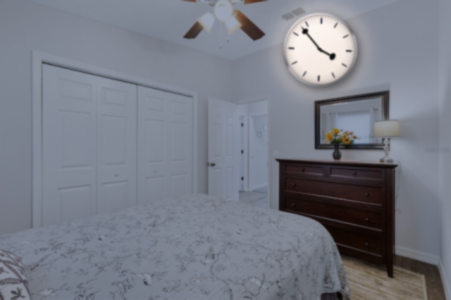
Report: **3:53**
